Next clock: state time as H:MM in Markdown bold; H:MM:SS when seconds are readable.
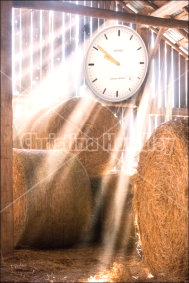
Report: **9:51**
